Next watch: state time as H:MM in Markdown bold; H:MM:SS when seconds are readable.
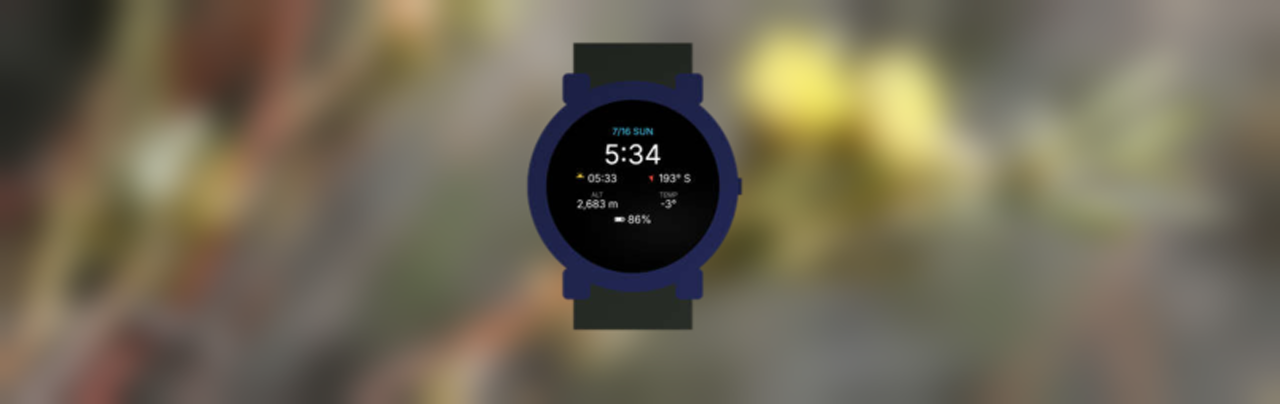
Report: **5:34**
